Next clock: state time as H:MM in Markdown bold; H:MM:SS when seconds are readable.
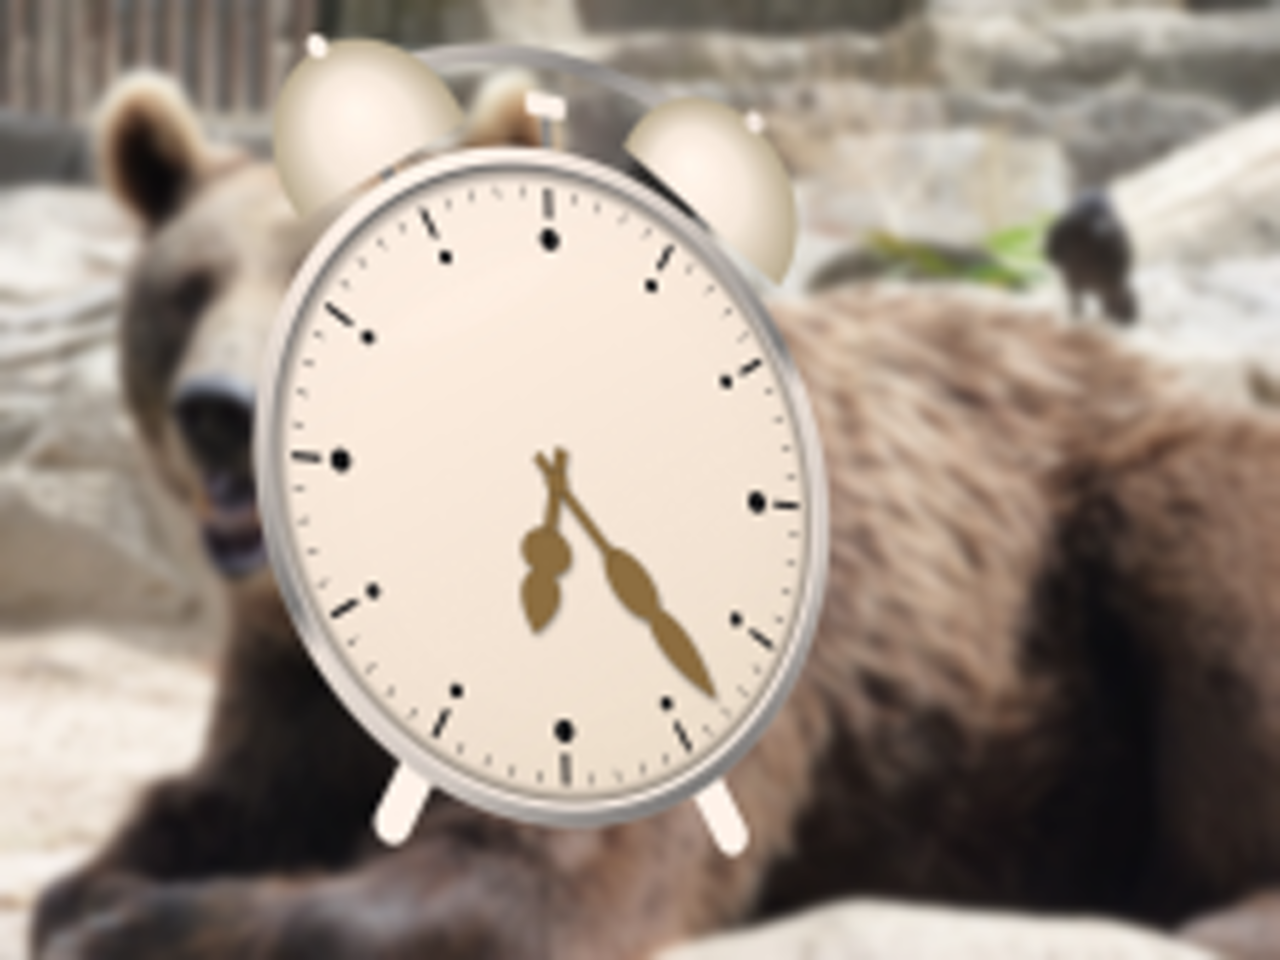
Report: **6:23**
